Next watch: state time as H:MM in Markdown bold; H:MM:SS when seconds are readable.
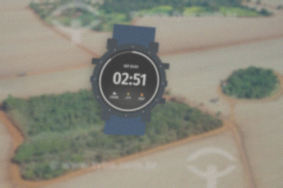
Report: **2:51**
